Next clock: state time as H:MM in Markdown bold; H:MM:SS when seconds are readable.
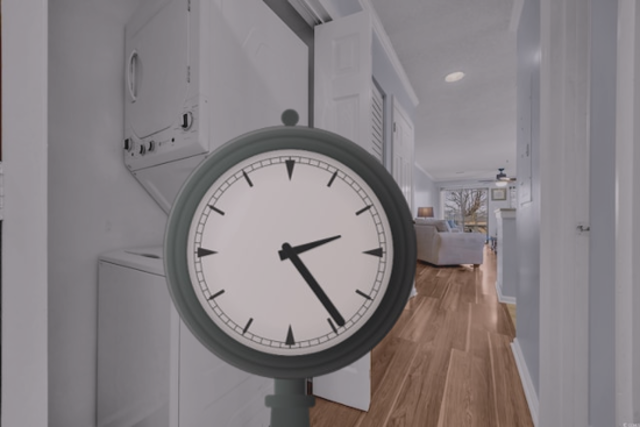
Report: **2:24**
